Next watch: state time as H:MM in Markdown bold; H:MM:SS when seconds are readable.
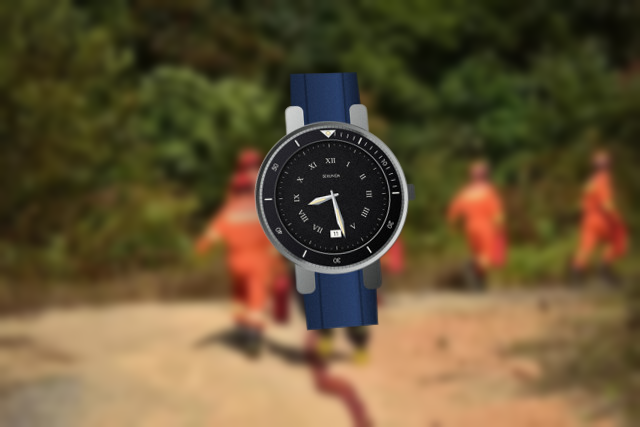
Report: **8:28**
